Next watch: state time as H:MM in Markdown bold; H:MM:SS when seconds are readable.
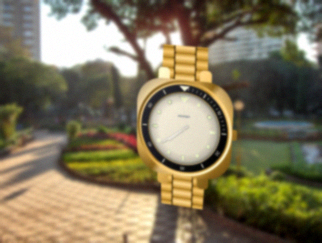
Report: **7:39**
